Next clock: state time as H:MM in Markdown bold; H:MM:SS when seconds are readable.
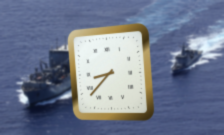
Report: **8:38**
